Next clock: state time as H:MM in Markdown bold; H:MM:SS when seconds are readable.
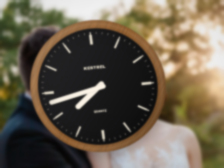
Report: **7:43**
